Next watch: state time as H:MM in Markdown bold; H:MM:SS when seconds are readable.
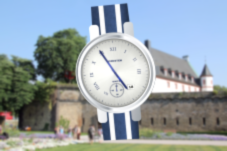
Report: **4:55**
